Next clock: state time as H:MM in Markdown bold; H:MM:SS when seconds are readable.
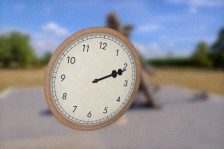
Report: **2:11**
